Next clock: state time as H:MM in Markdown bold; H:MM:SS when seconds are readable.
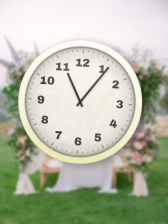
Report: **11:06**
